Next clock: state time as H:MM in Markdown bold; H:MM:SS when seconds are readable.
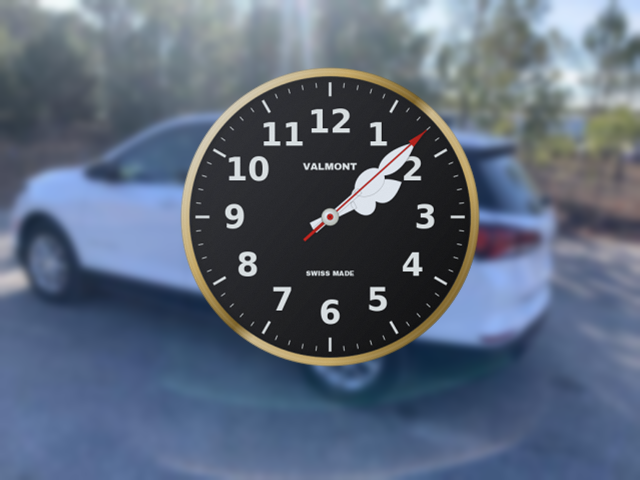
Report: **2:08:08**
